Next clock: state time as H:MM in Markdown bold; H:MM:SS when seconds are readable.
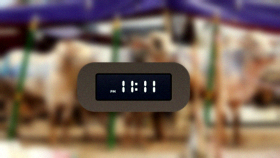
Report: **11:11**
